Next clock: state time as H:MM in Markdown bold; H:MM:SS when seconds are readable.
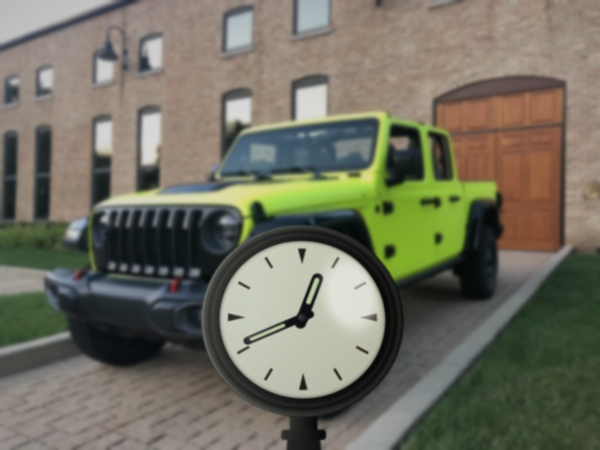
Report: **12:41**
